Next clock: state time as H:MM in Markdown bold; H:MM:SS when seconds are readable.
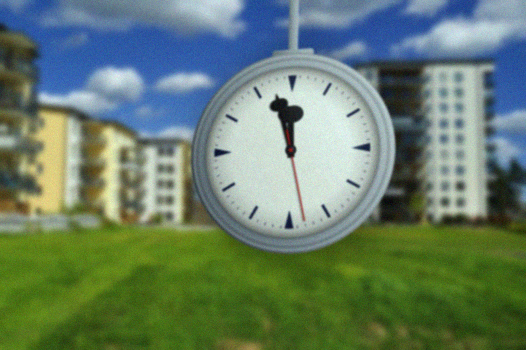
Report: **11:57:28**
